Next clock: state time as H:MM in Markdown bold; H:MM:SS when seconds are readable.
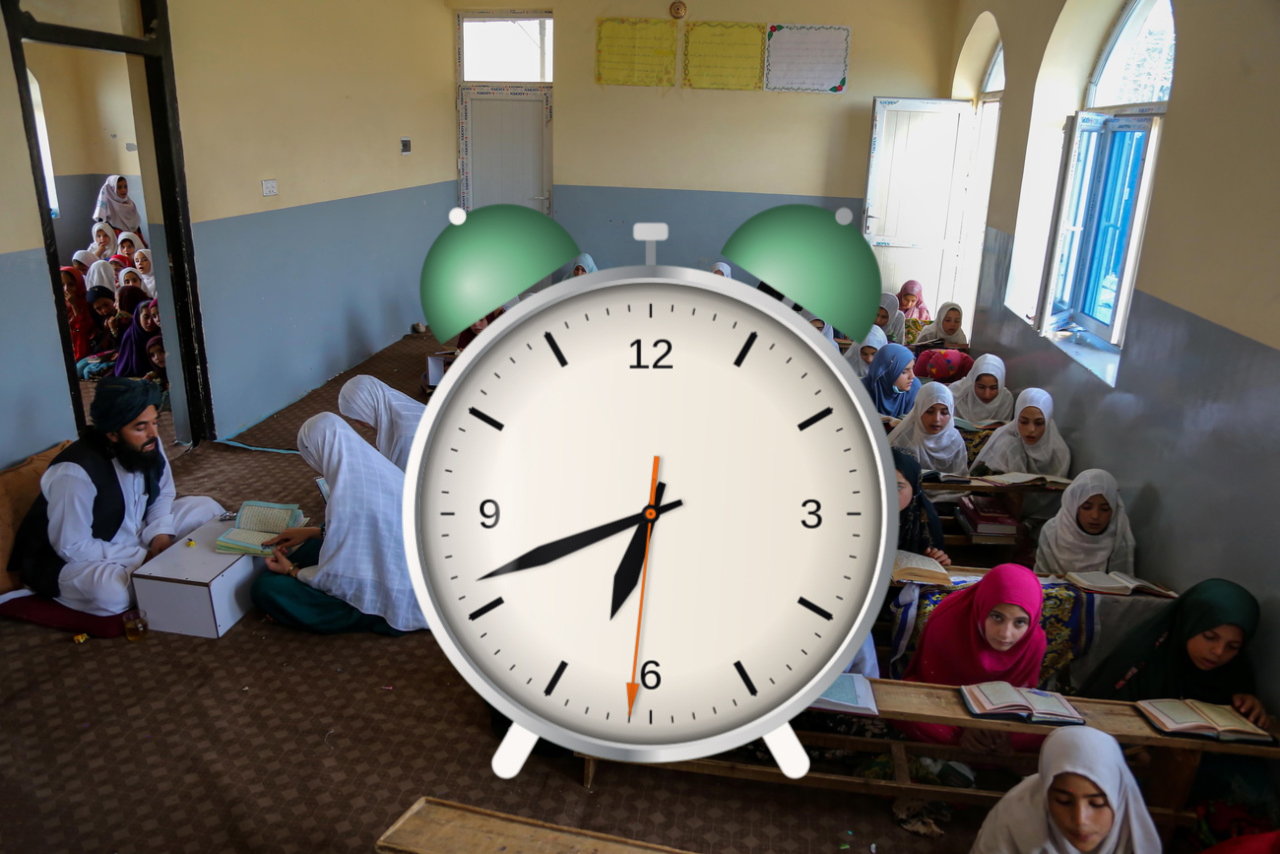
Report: **6:41:31**
